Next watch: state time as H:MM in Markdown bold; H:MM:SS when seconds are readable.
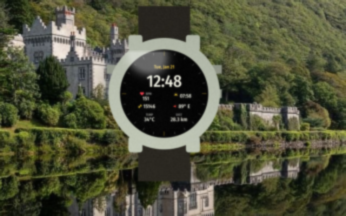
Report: **12:48**
